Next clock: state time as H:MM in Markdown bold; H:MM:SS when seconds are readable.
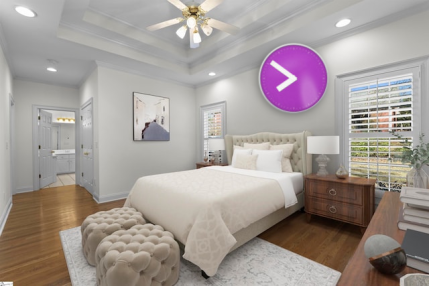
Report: **7:51**
